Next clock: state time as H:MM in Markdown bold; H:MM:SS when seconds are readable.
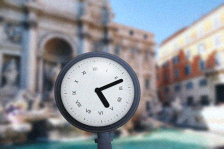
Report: **5:12**
